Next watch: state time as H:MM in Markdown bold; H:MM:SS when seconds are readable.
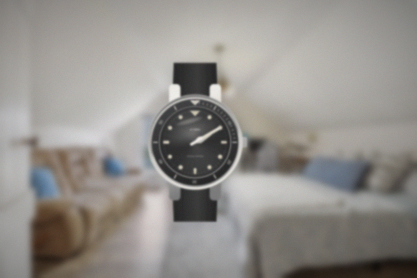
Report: **2:10**
